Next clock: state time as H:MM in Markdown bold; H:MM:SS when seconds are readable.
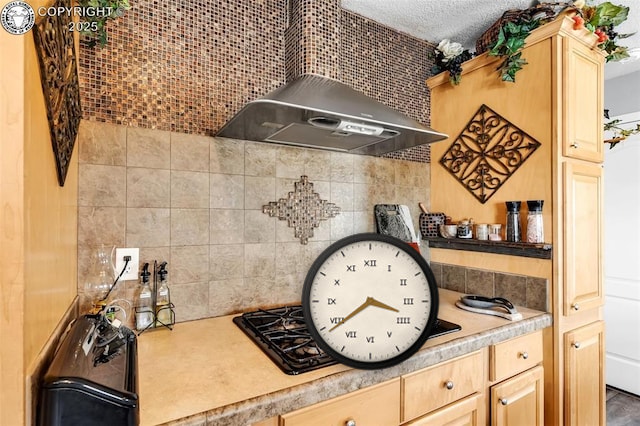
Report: **3:39**
